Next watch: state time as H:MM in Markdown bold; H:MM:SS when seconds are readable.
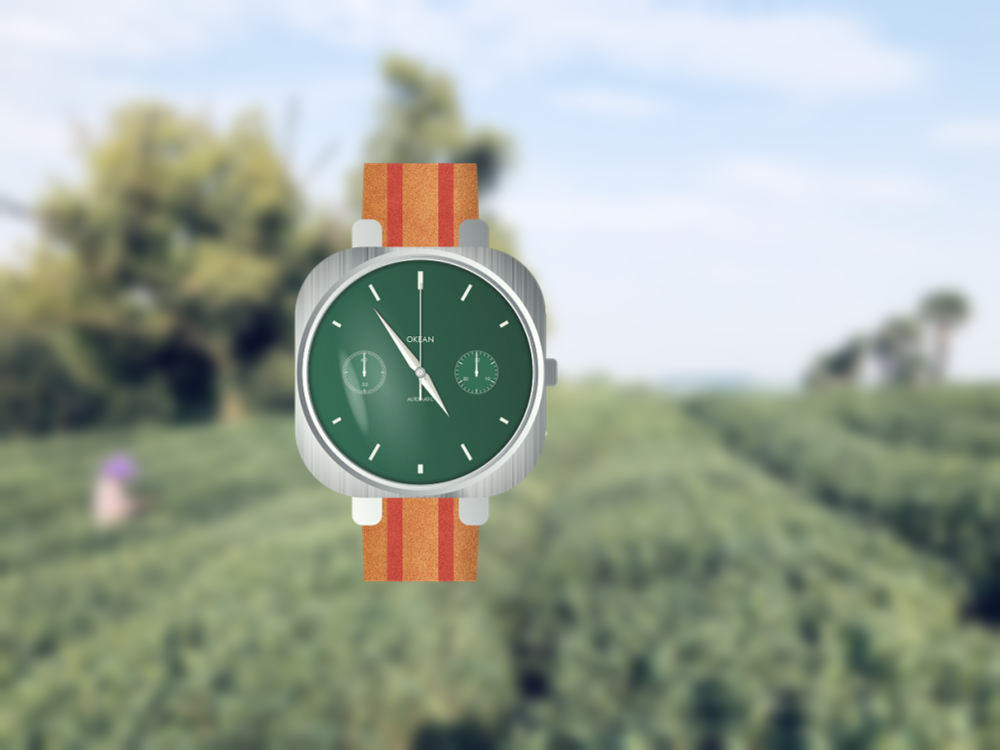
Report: **4:54**
